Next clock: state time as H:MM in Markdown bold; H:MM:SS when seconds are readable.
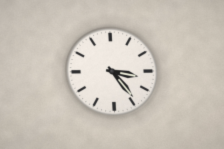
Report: **3:24**
